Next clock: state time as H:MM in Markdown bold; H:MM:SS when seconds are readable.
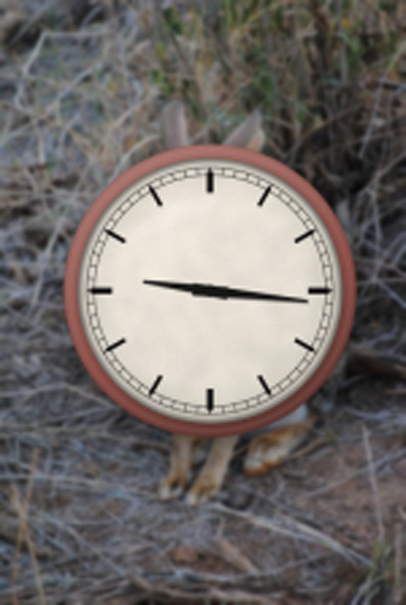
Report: **9:16**
